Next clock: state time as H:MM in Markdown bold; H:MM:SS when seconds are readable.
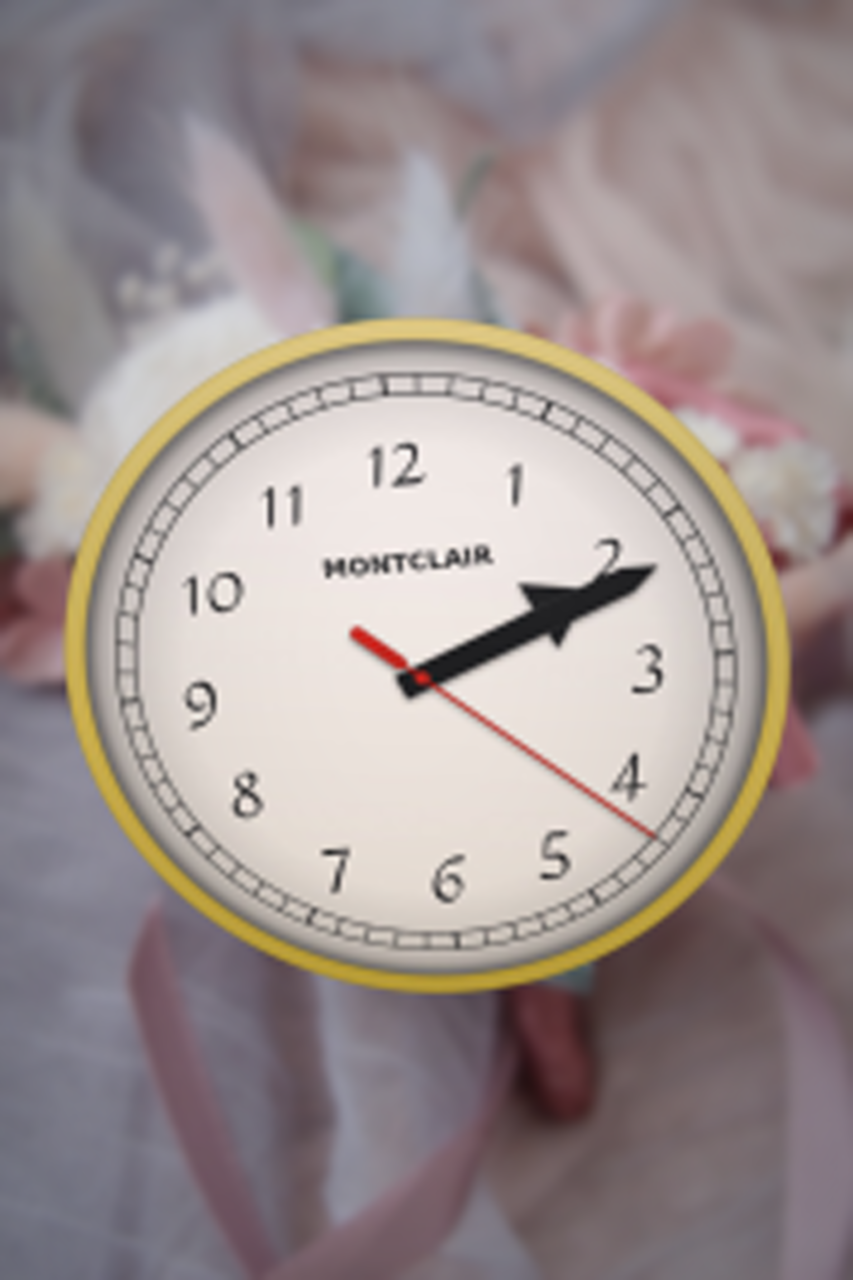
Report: **2:11:22**
